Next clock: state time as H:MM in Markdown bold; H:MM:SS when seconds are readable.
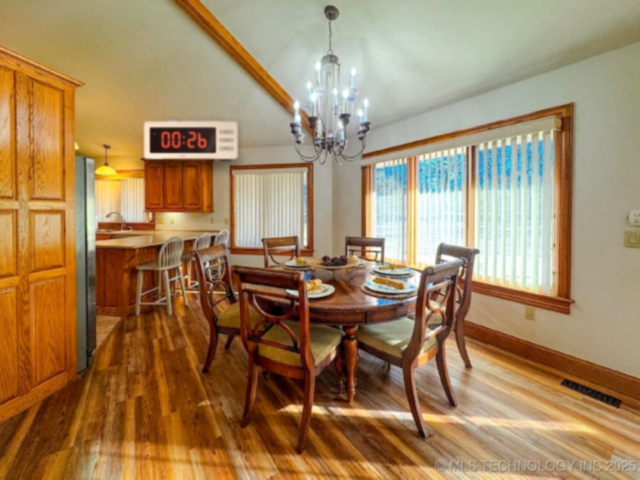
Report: **0:26**
